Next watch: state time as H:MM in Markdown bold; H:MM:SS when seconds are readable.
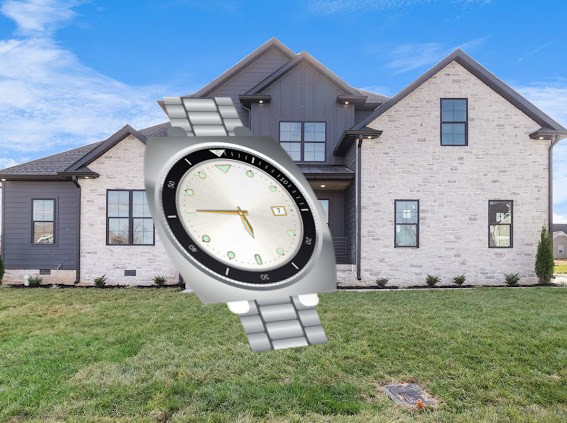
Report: **5:46**
